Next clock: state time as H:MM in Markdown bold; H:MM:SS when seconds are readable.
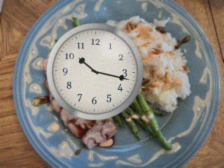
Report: **10:17**
